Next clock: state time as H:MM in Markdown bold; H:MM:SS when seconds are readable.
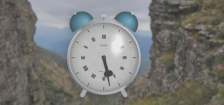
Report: **5:28**
